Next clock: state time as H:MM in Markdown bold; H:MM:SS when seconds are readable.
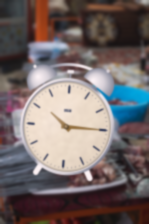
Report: **10:15**
